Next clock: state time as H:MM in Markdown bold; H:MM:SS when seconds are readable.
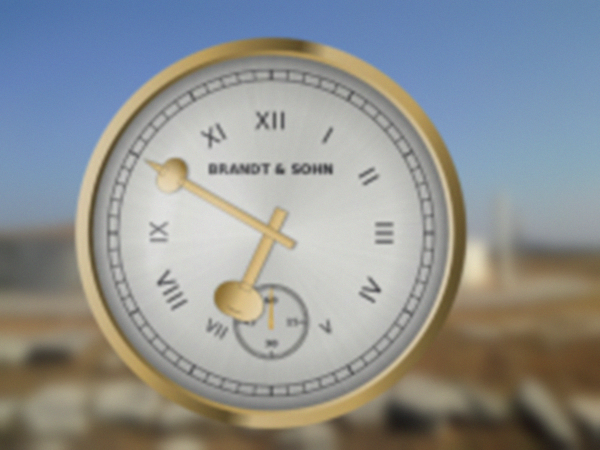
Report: **6:50**
